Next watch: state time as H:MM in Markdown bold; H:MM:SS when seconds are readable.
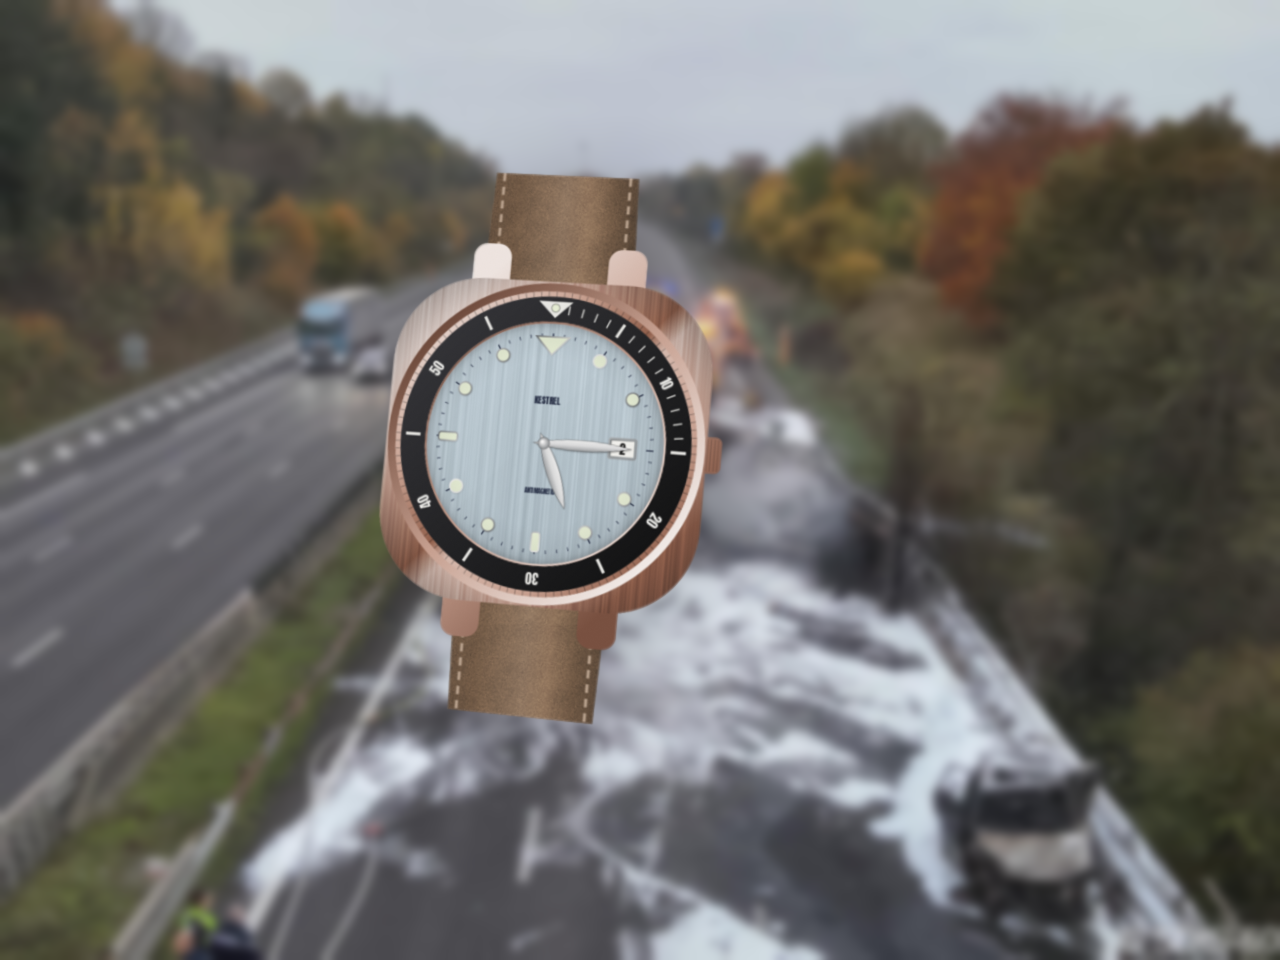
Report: **5:15**
